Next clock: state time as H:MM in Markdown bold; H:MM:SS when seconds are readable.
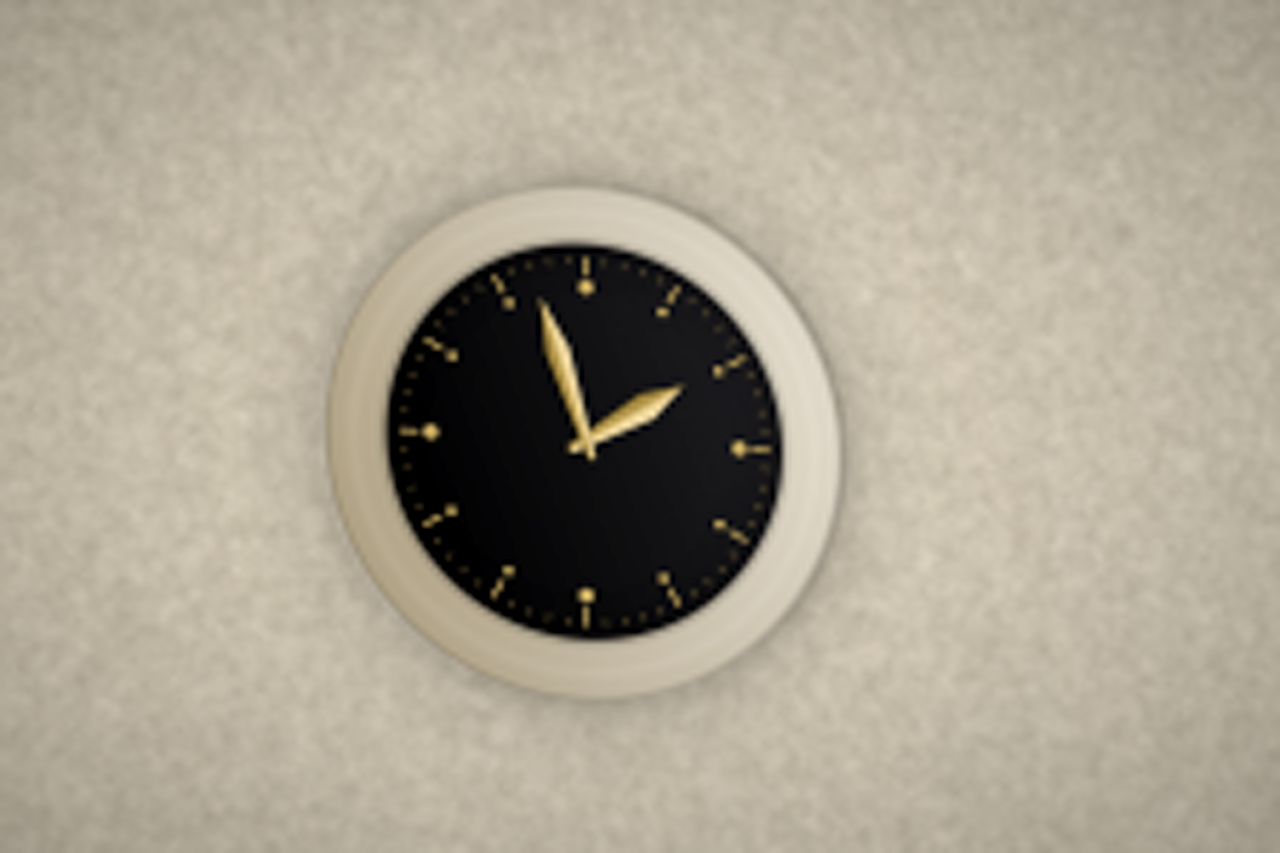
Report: **1:57**
